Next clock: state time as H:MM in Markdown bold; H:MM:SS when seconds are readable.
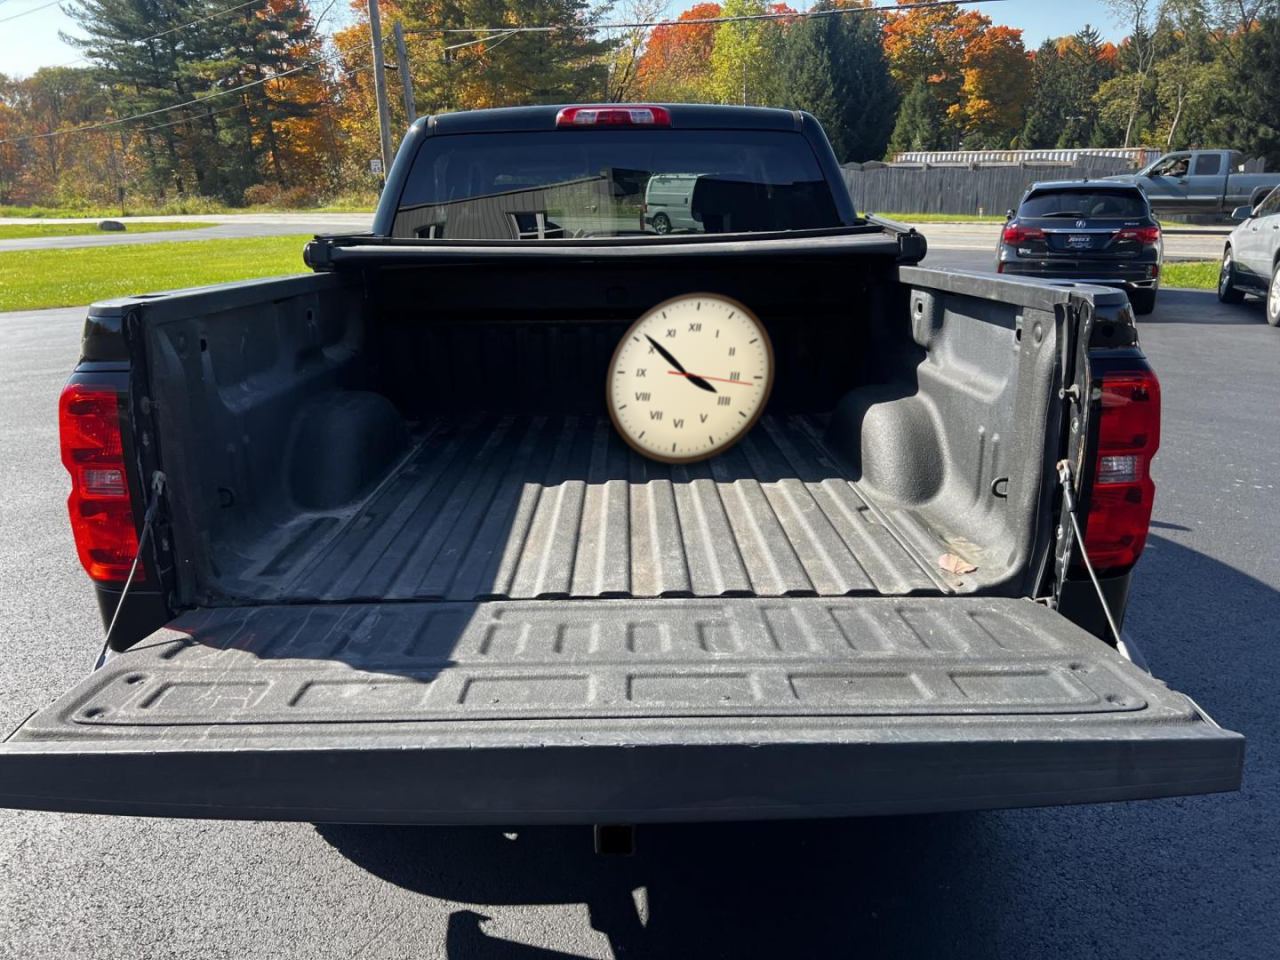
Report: **3:51:16**
